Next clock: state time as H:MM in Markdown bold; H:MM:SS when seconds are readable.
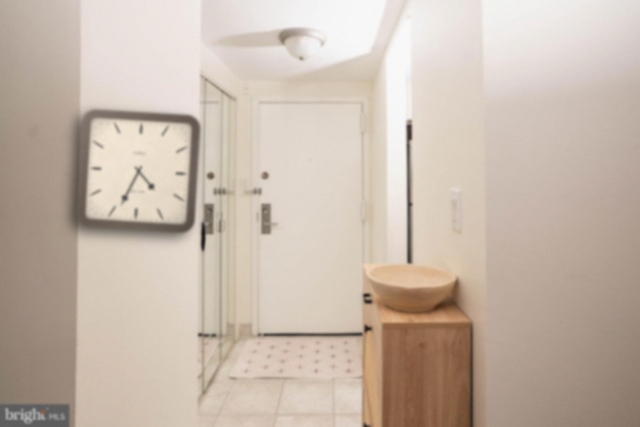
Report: **4:34**
